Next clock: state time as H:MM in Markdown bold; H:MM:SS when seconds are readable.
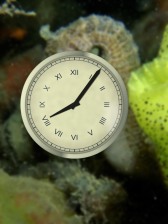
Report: **8:06**
